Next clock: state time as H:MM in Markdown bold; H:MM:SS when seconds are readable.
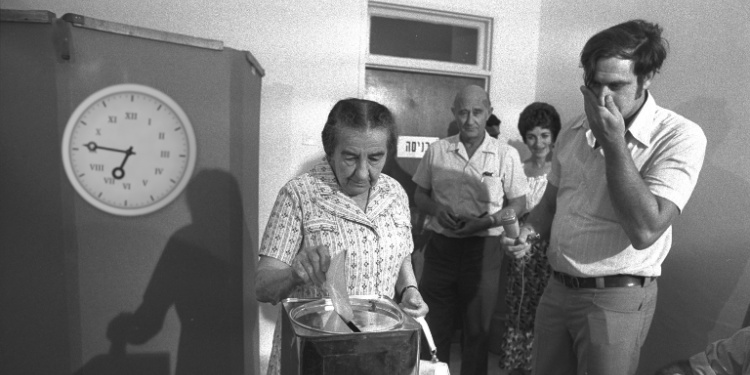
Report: **6:46**
